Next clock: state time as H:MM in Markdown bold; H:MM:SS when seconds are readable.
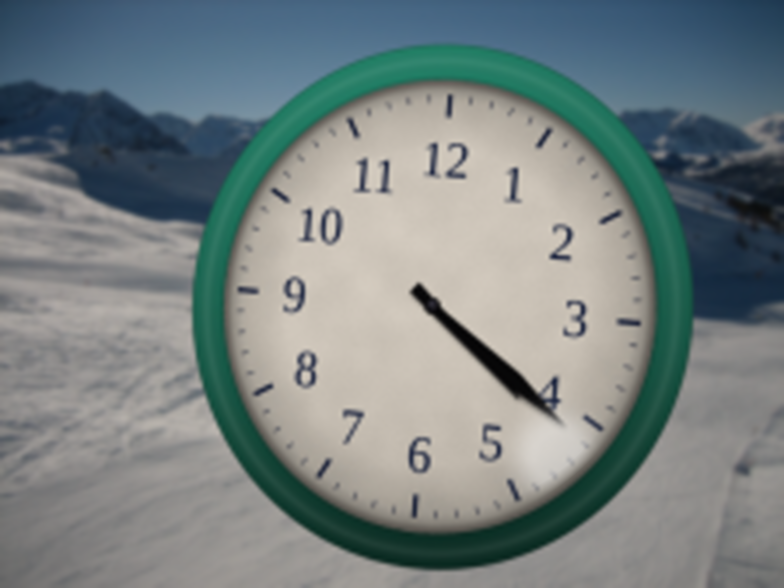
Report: **4:21**
